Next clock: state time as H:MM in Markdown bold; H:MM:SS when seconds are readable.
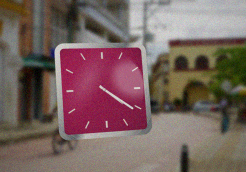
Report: **4:21**
